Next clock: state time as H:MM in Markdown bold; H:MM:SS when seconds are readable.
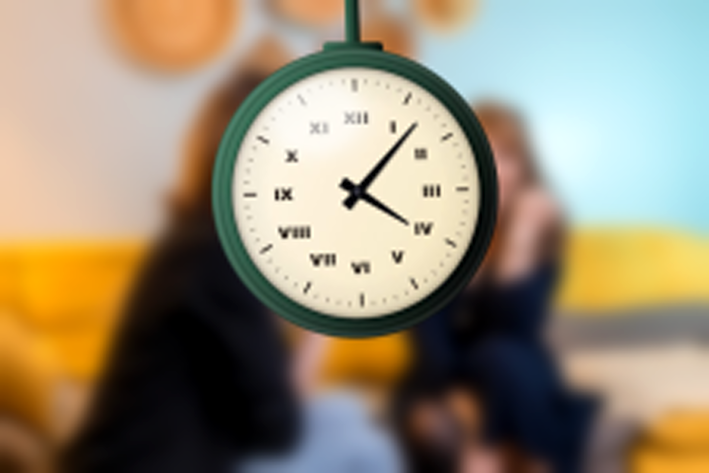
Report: **4:07**
